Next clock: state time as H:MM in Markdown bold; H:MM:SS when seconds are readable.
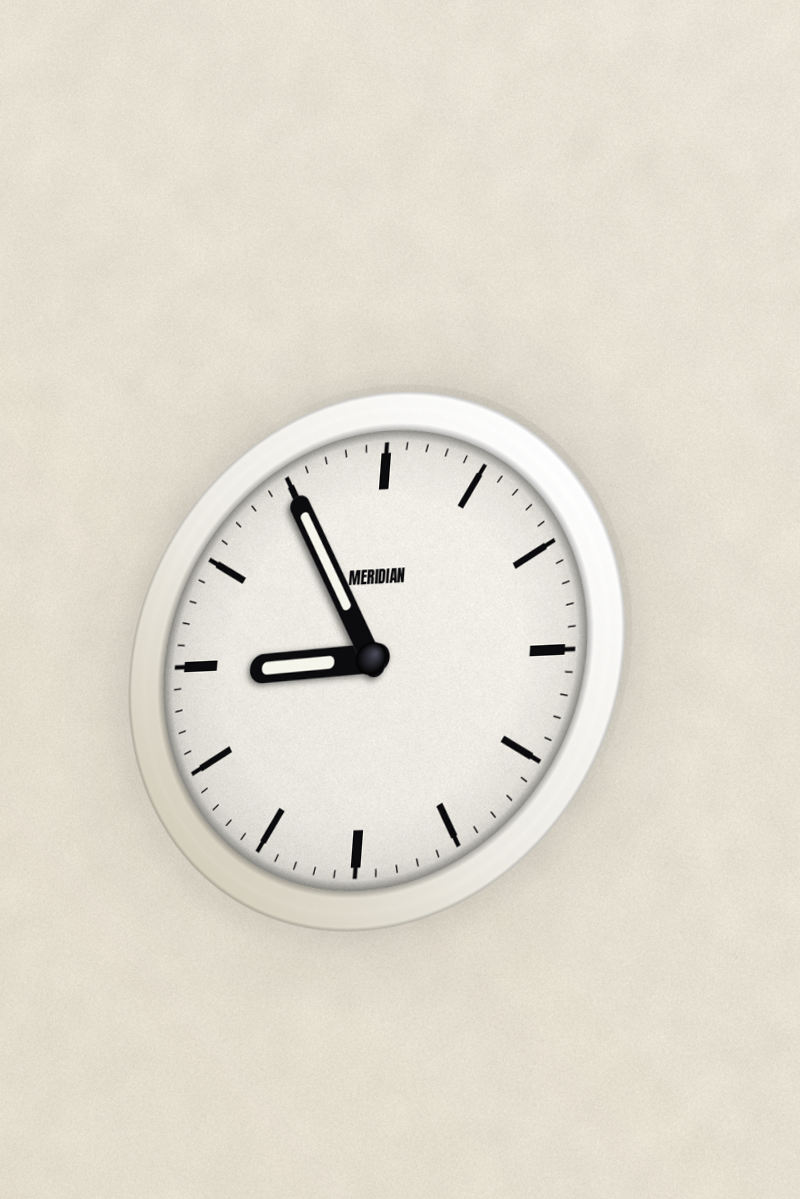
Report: **8:55**
